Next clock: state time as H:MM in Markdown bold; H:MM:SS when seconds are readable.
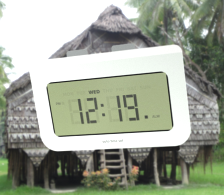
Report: **12:19**
